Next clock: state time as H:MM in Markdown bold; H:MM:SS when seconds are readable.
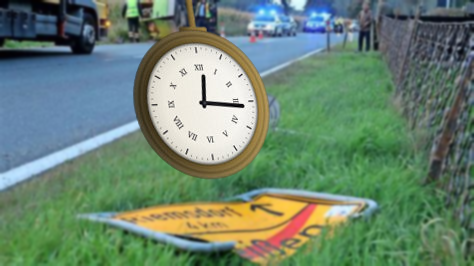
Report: **12:16**
